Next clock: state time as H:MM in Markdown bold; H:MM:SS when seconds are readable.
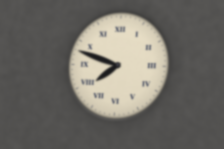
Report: **7:48**
